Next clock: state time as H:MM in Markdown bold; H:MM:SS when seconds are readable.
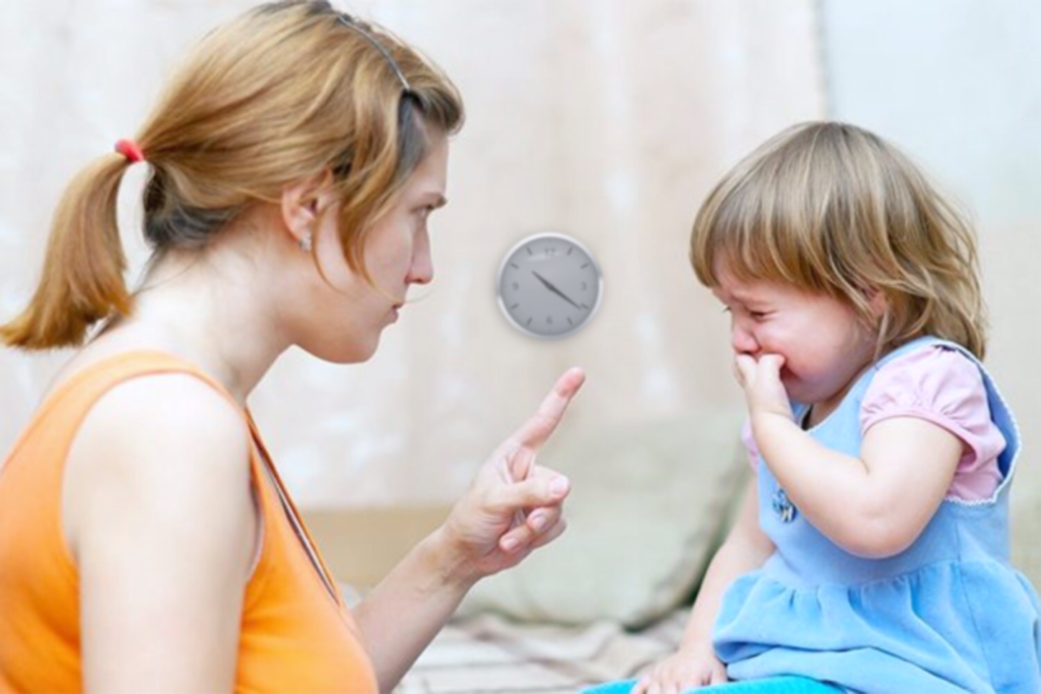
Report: **10:21**
